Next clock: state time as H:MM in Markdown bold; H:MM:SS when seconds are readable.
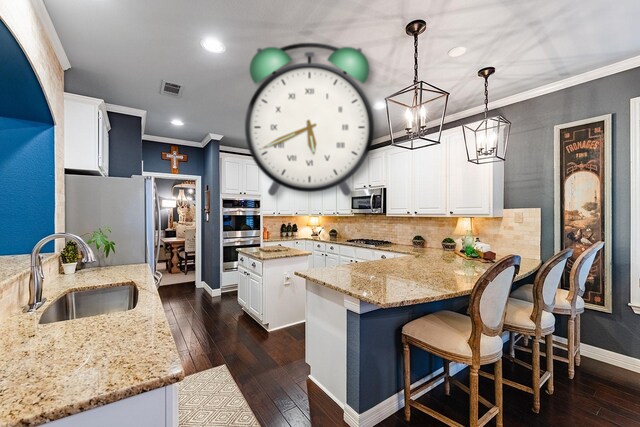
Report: **5:41**
